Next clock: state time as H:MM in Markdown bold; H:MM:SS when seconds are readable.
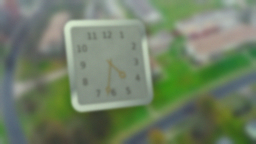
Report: **4:32**
